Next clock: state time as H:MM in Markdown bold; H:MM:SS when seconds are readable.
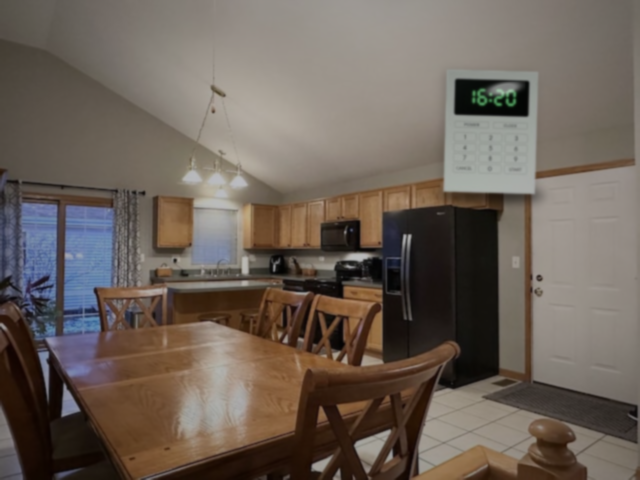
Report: **16:20**
